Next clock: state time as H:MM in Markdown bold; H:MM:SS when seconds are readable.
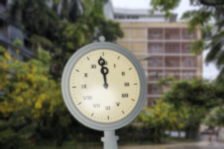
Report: **11:59**
